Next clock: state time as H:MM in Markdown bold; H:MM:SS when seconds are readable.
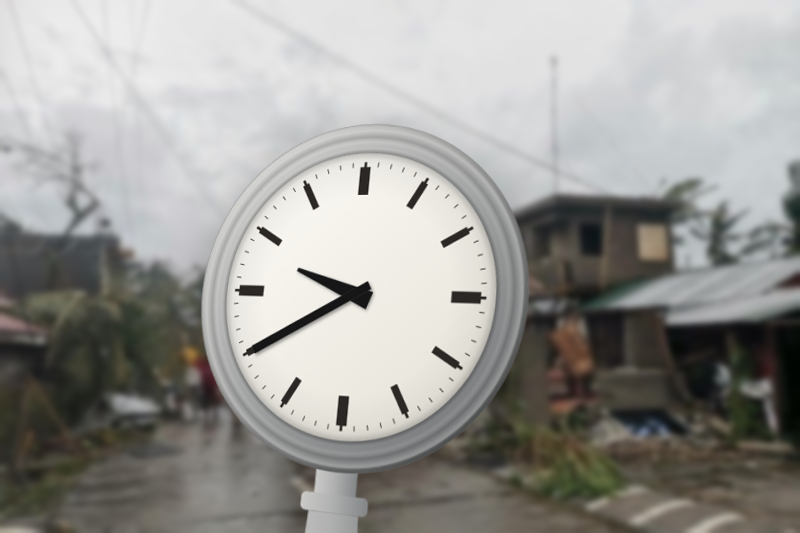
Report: **9:40**
